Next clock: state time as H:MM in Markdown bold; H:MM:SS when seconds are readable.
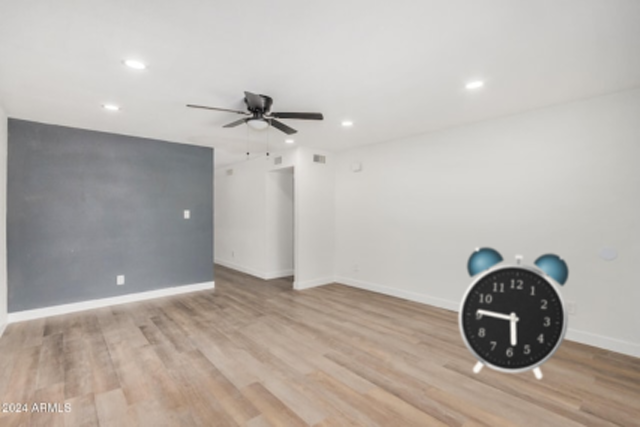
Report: **5:46**
